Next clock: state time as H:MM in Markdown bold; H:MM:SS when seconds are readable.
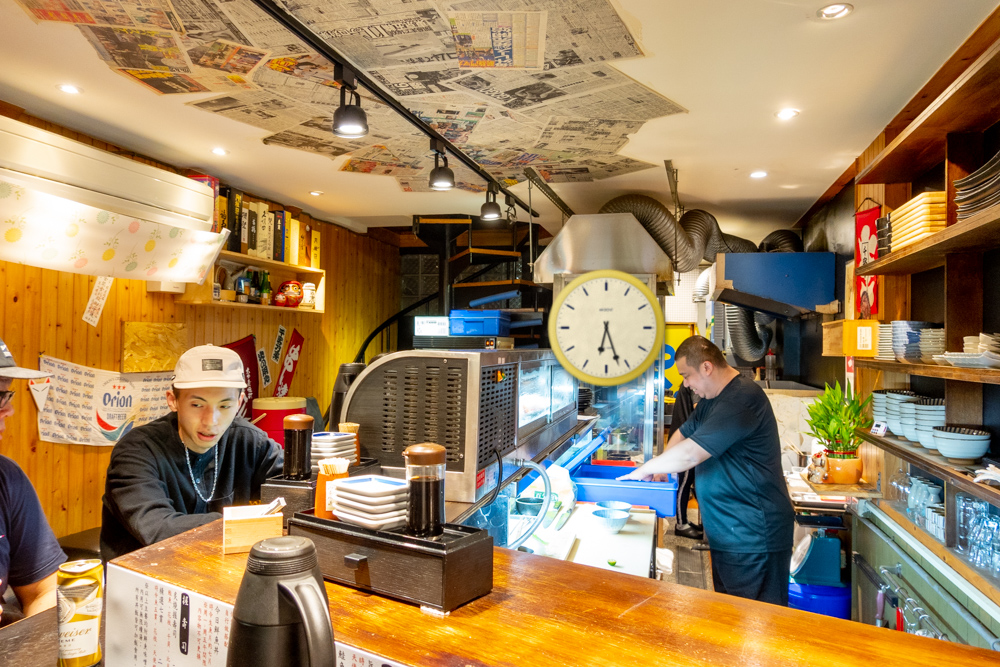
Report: **6:27**
